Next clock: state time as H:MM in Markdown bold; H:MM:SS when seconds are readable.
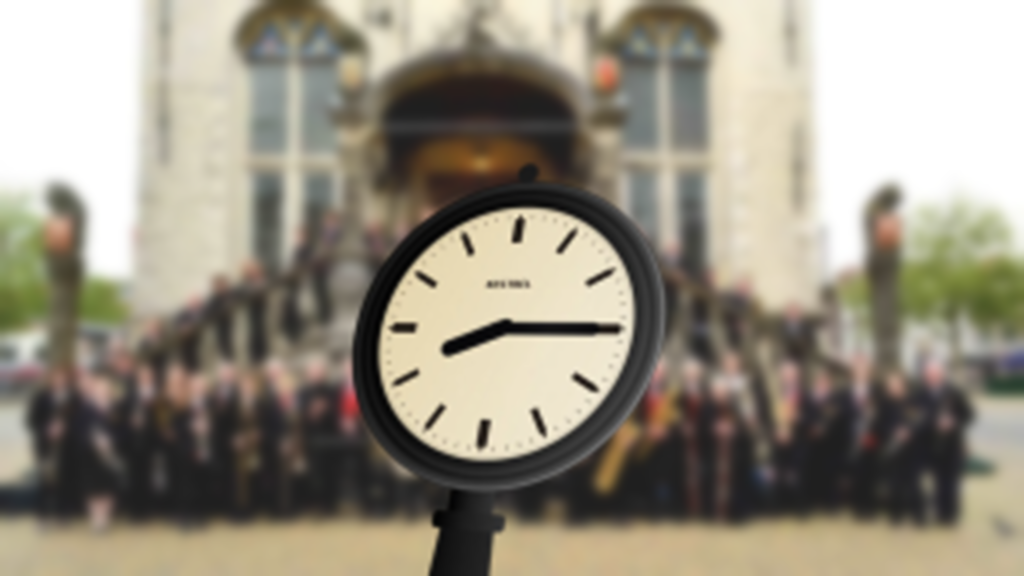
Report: **8:15**
